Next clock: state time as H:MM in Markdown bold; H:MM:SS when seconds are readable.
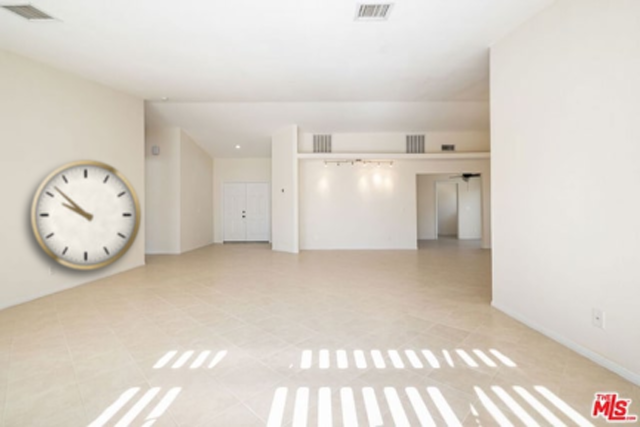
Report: **9:52**
